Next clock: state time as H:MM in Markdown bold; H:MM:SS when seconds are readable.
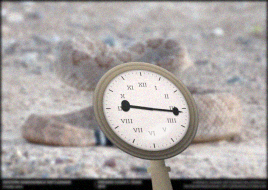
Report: **9:16**
